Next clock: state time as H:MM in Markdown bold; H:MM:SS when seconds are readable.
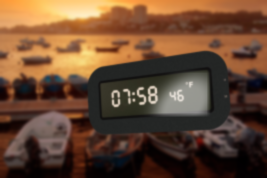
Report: **7:58**
